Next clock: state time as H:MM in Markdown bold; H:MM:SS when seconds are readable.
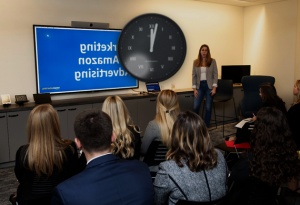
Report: **12:02**
